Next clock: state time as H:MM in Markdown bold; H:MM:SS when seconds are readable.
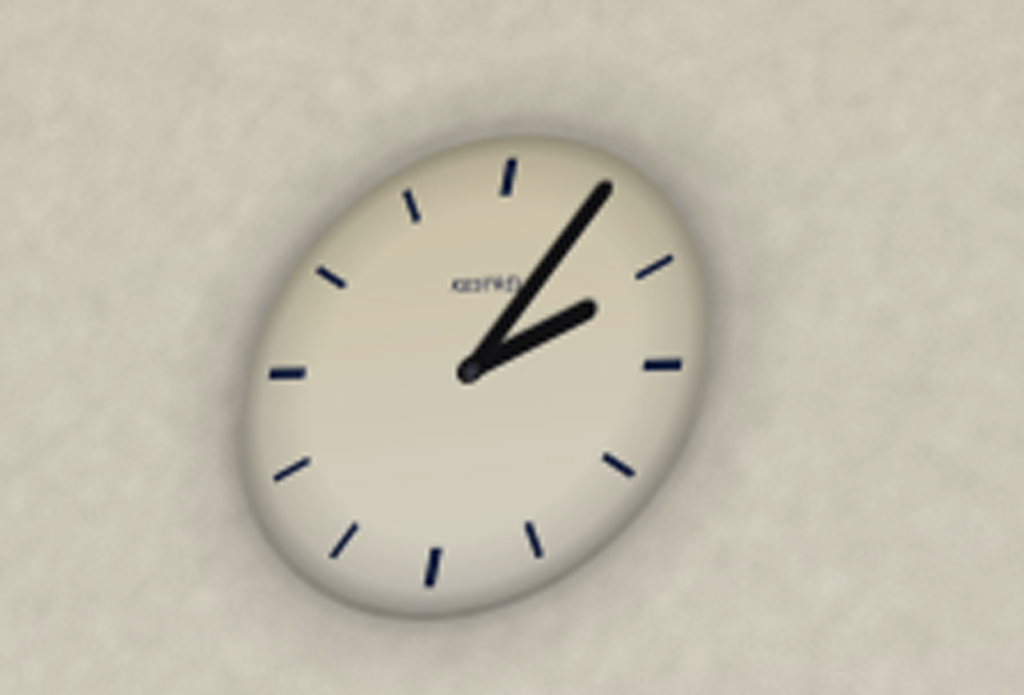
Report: **2:05**
